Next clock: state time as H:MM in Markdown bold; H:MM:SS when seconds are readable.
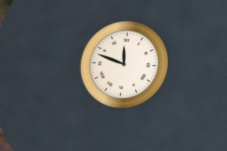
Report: **11:48**
